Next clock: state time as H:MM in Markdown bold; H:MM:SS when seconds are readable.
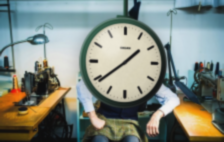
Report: **1:39**
